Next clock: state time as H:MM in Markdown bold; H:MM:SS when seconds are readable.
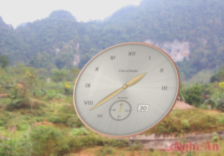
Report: **1:38**
